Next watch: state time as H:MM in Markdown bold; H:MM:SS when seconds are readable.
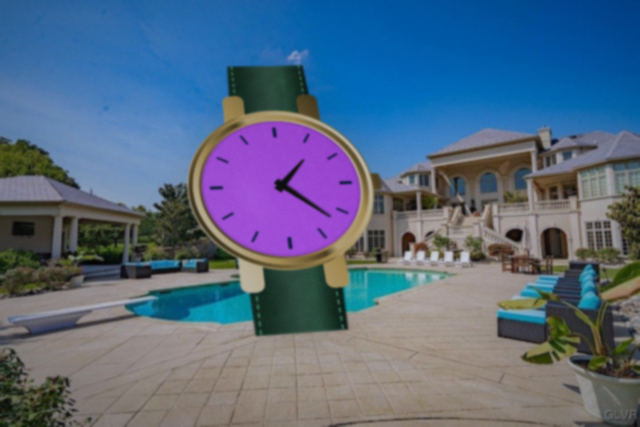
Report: **1:22**
